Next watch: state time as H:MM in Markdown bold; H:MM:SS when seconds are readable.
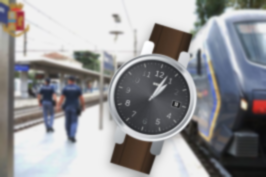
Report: **1:03**
